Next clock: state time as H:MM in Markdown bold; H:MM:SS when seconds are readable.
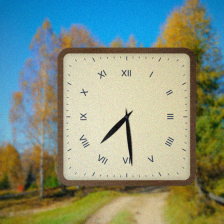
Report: **7:29**
